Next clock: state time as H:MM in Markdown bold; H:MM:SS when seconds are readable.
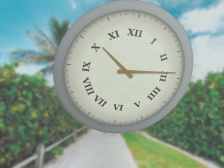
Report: **10:14**
